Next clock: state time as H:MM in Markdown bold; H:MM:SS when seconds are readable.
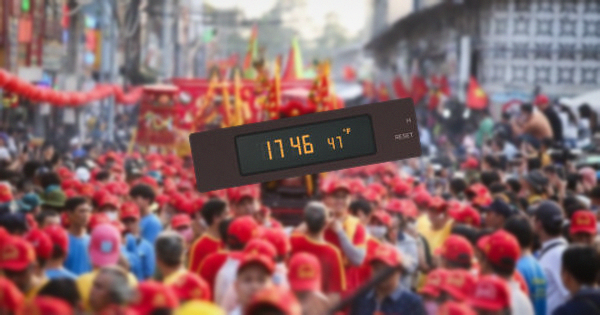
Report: **17:46**
